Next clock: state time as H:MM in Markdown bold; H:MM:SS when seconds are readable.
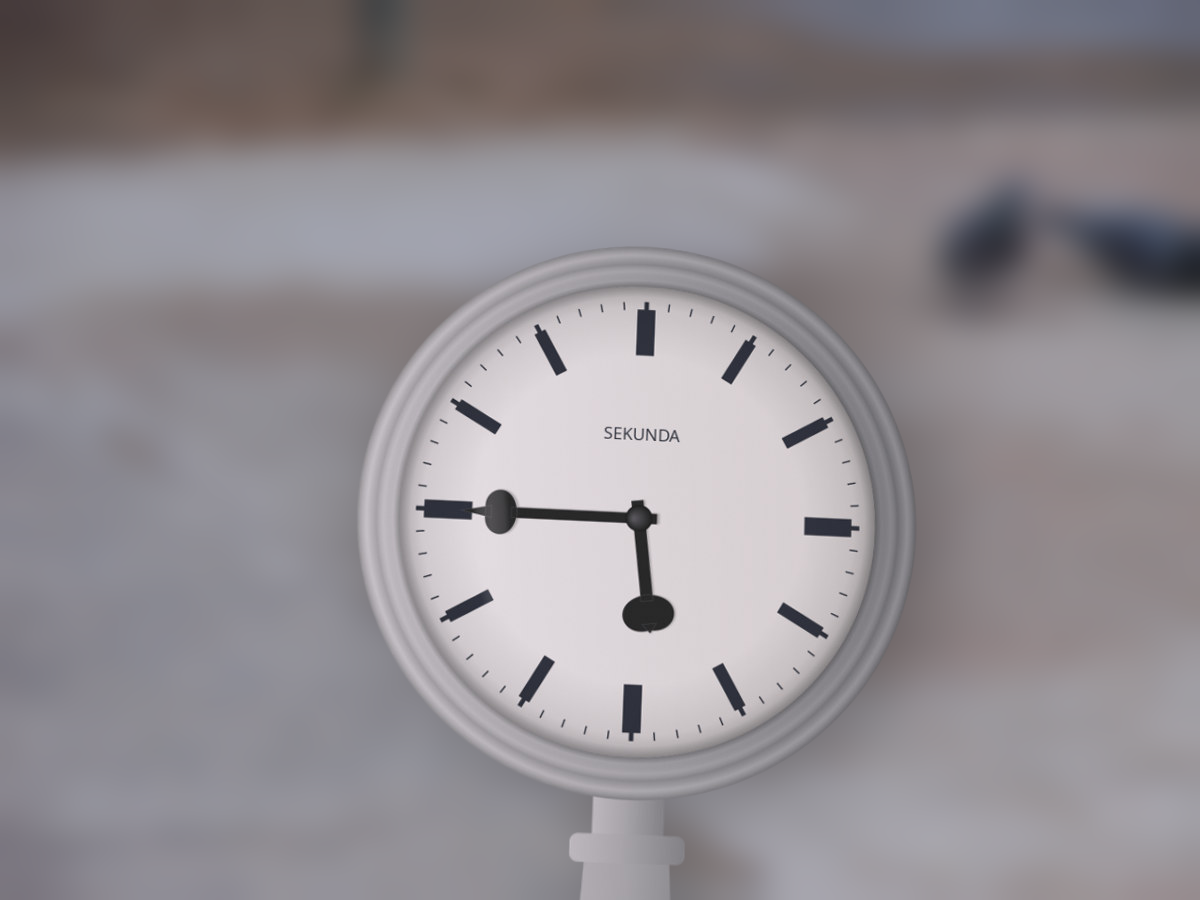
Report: **5:45**
